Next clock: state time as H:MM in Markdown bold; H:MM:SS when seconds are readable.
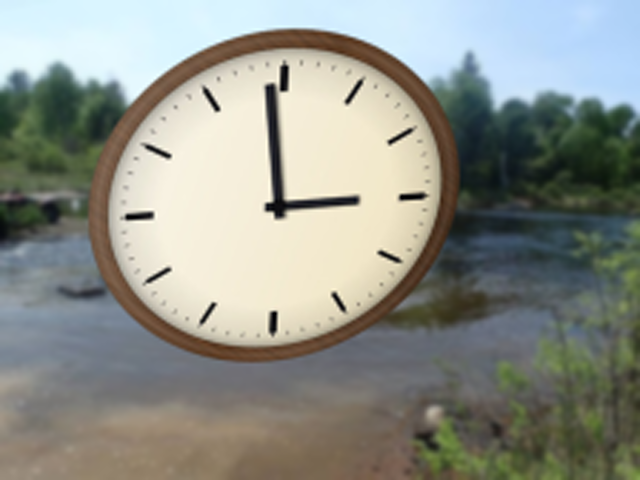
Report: **2:59**
